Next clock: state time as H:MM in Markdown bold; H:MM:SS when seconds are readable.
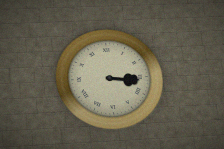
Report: **3:16**
